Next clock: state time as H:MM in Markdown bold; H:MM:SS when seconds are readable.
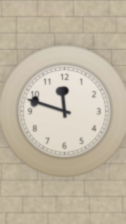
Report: **11:48**
